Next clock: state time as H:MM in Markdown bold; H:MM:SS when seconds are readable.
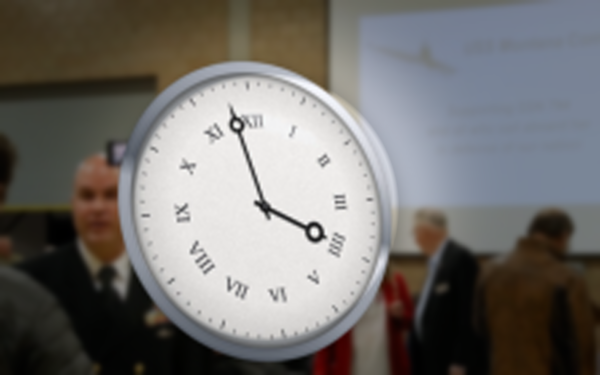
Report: **3:58**
